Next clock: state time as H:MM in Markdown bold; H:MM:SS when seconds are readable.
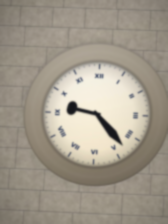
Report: **9:23**
